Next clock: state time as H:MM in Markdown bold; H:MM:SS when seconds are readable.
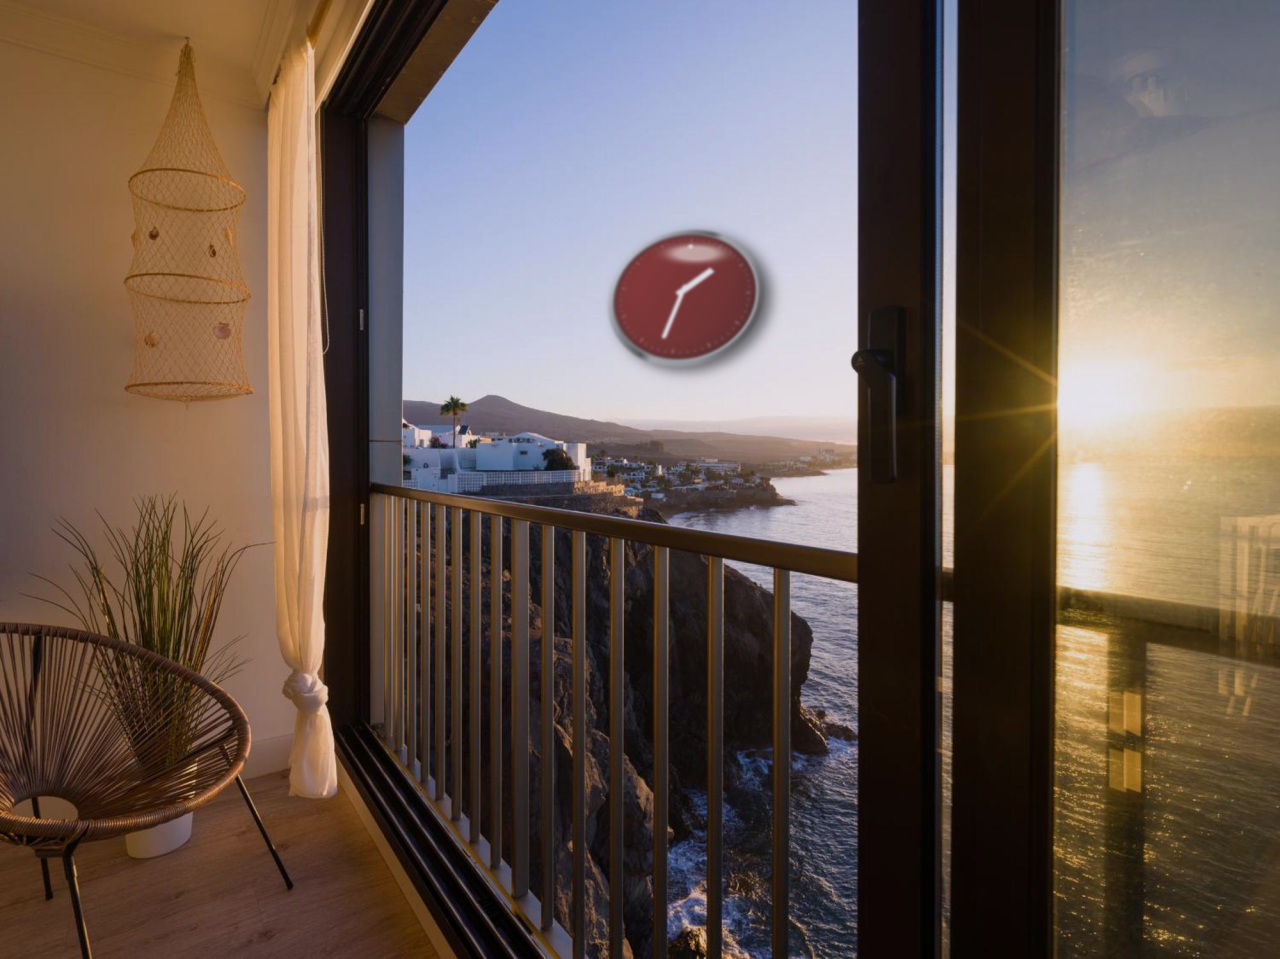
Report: **1:32**
